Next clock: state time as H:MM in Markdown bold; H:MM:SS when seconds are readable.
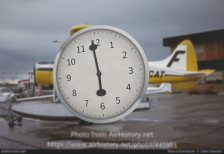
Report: **5:59**
